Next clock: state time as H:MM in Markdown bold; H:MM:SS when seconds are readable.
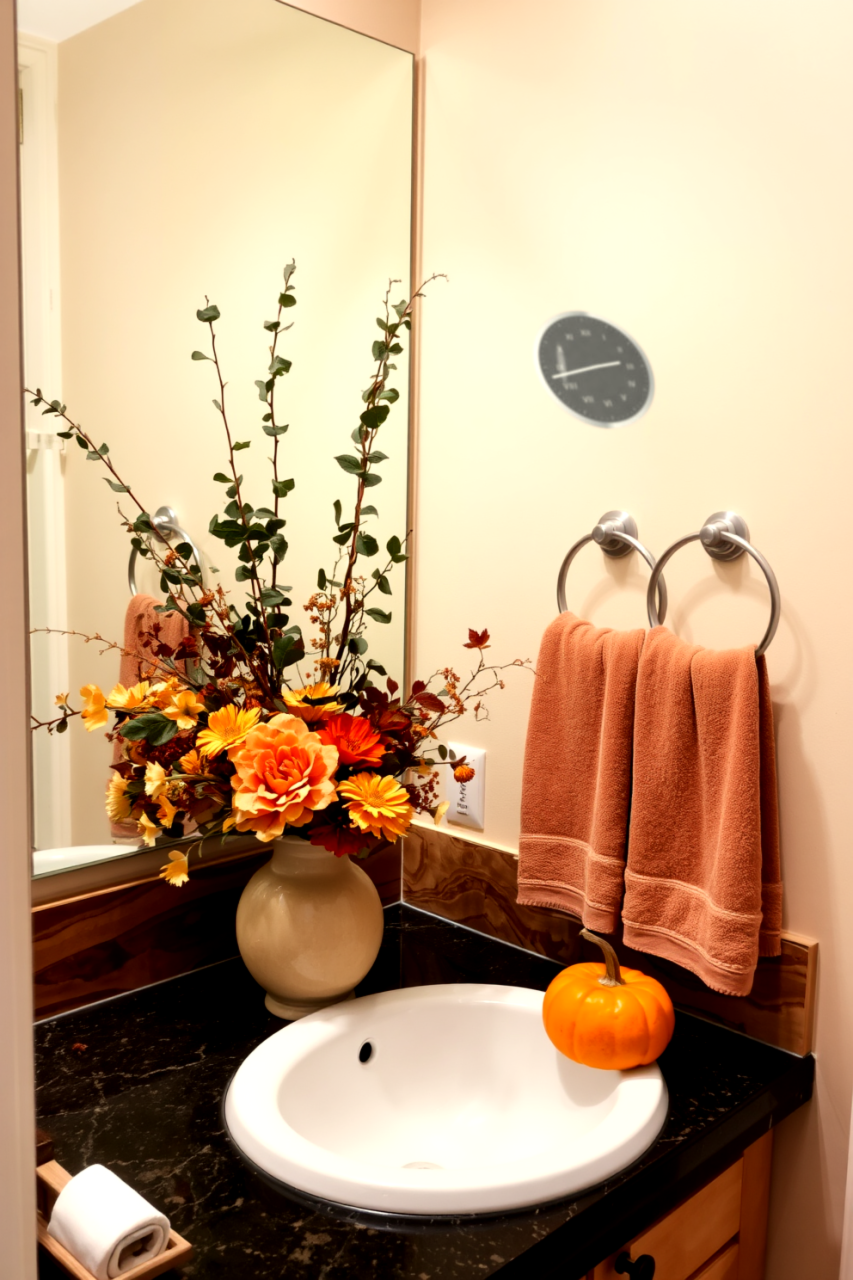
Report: **2:43**
